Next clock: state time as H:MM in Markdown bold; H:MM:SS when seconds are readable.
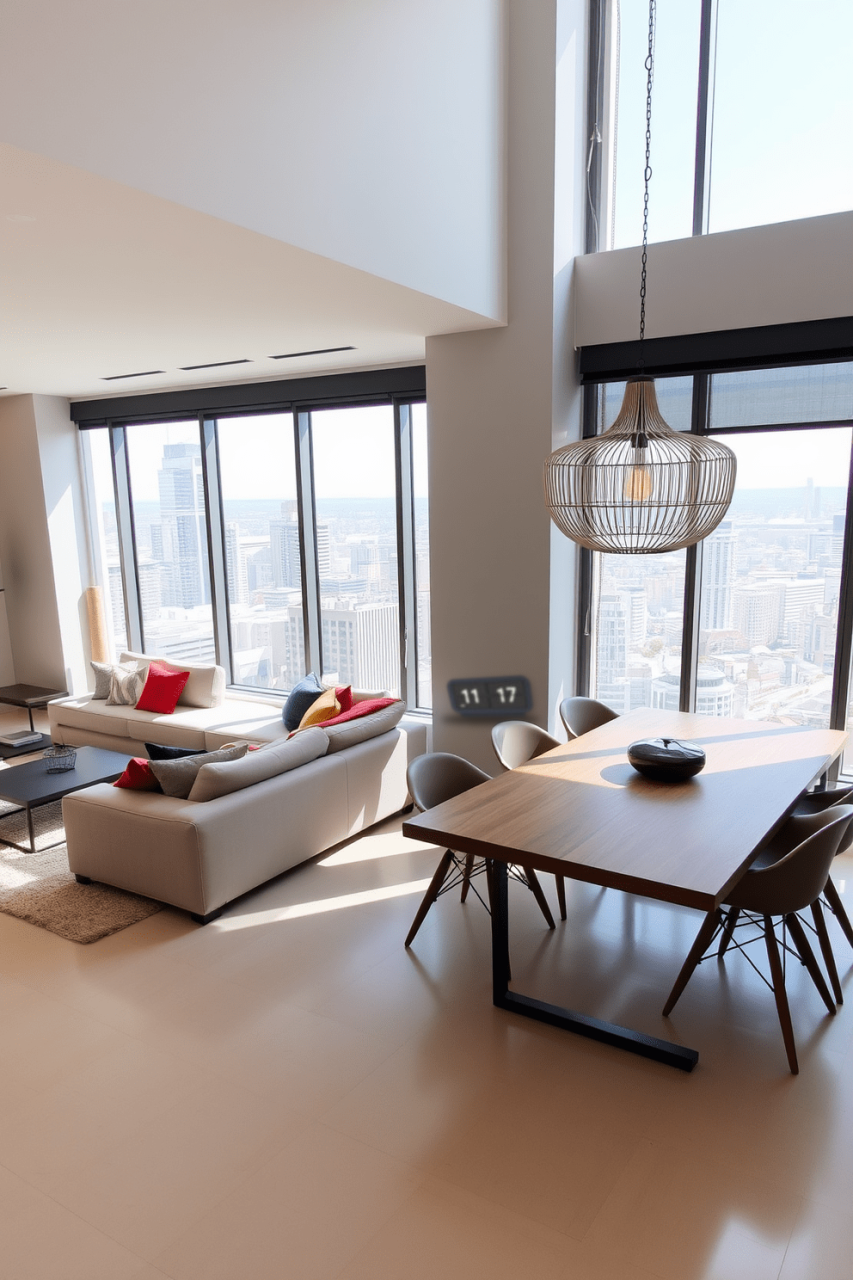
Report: **11:17**
